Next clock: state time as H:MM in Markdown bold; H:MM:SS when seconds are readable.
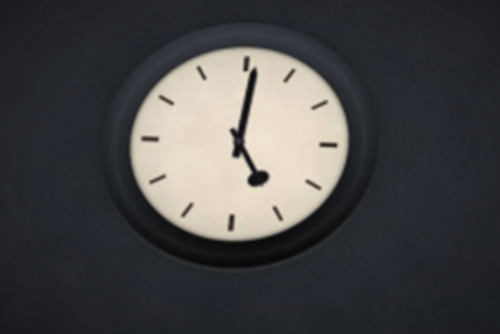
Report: **5:01**
